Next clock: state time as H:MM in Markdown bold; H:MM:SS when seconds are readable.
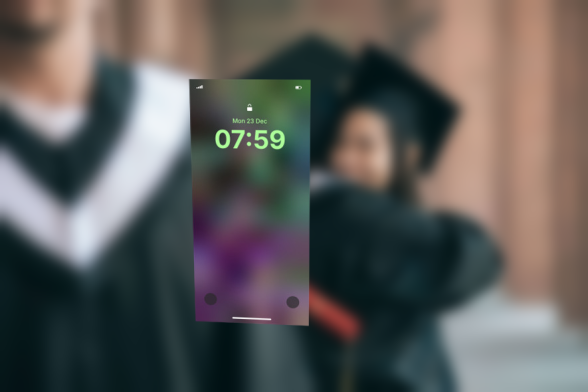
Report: **7:59**
